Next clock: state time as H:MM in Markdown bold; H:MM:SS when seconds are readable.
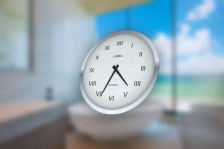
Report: **4:34**
